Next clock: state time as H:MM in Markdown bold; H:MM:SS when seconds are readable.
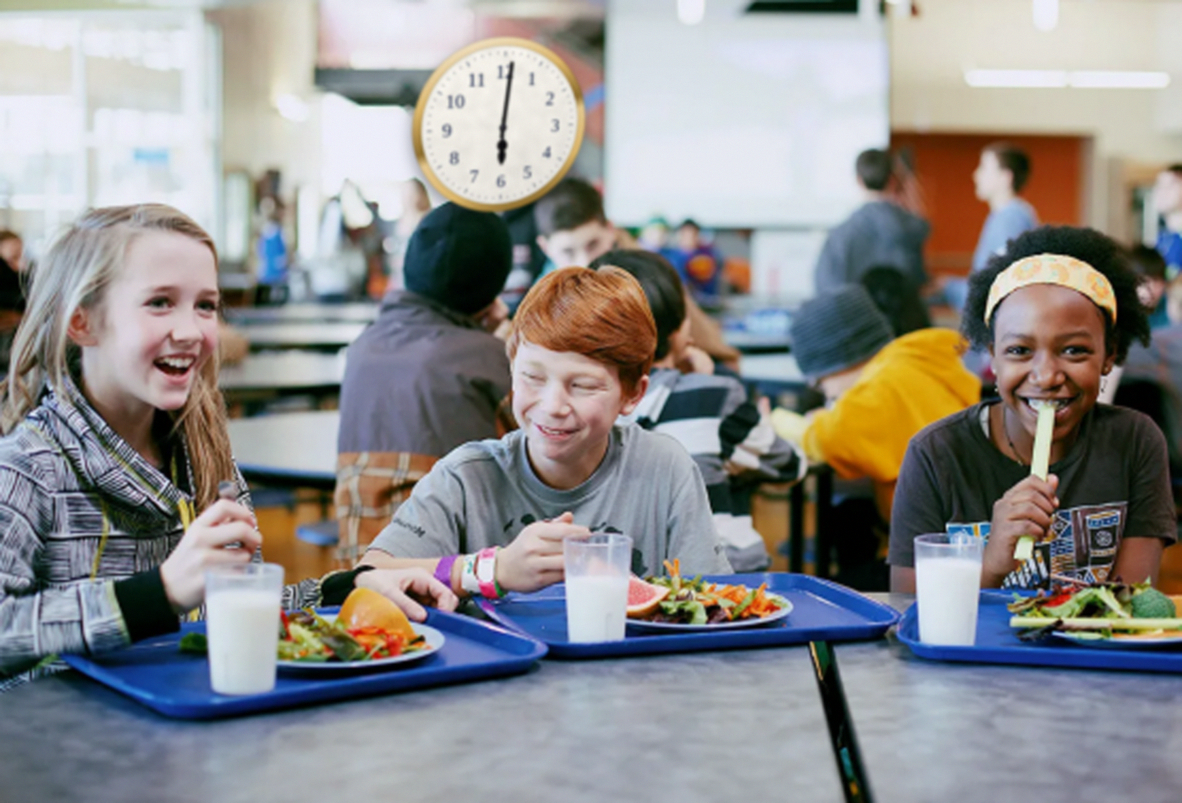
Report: **6:01**
